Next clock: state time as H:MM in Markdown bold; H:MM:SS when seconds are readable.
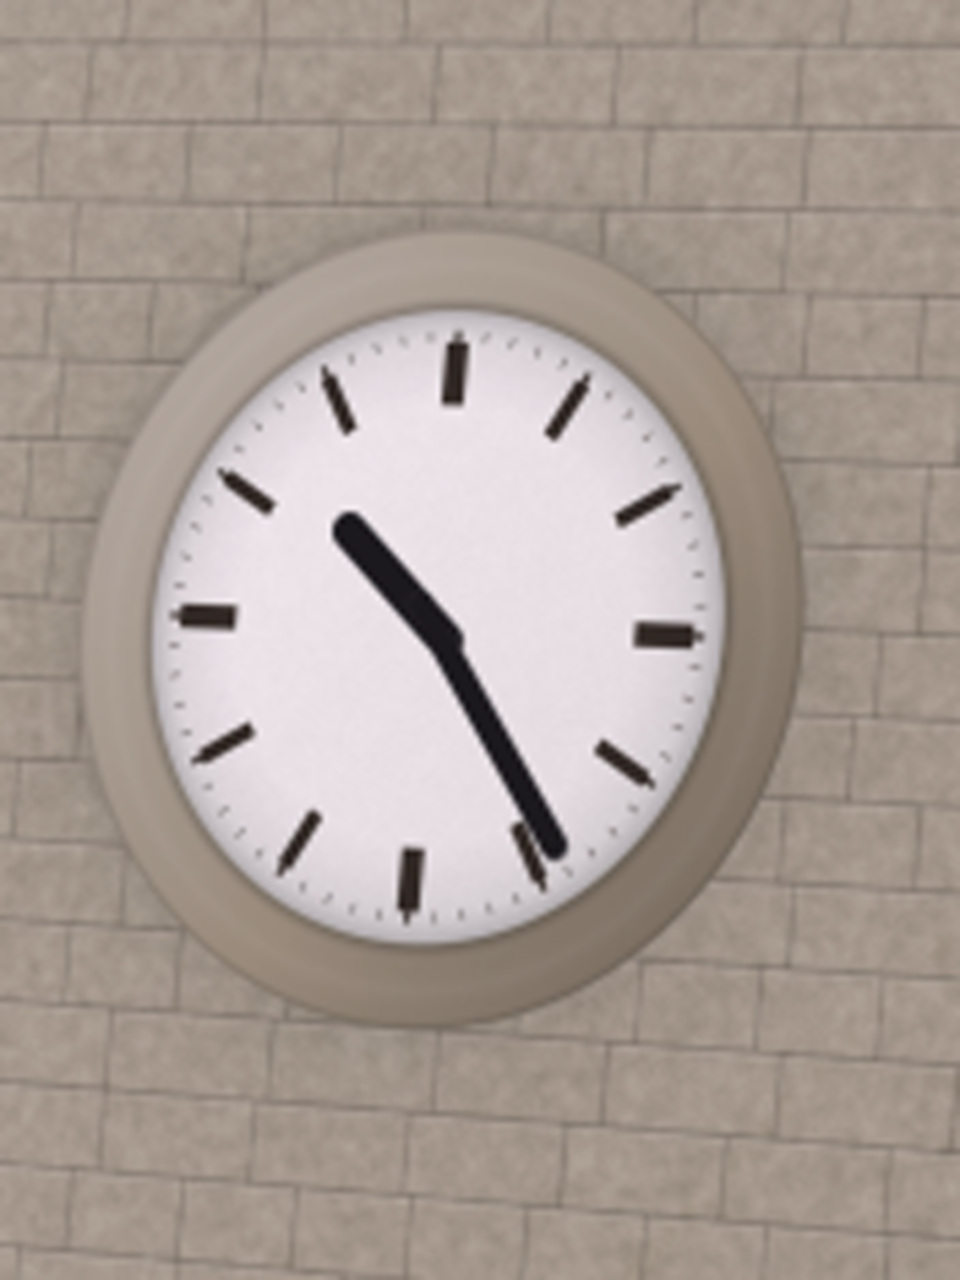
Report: **10:24**
